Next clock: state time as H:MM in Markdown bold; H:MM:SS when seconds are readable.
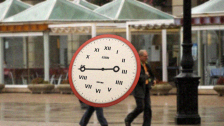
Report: **2:44**
